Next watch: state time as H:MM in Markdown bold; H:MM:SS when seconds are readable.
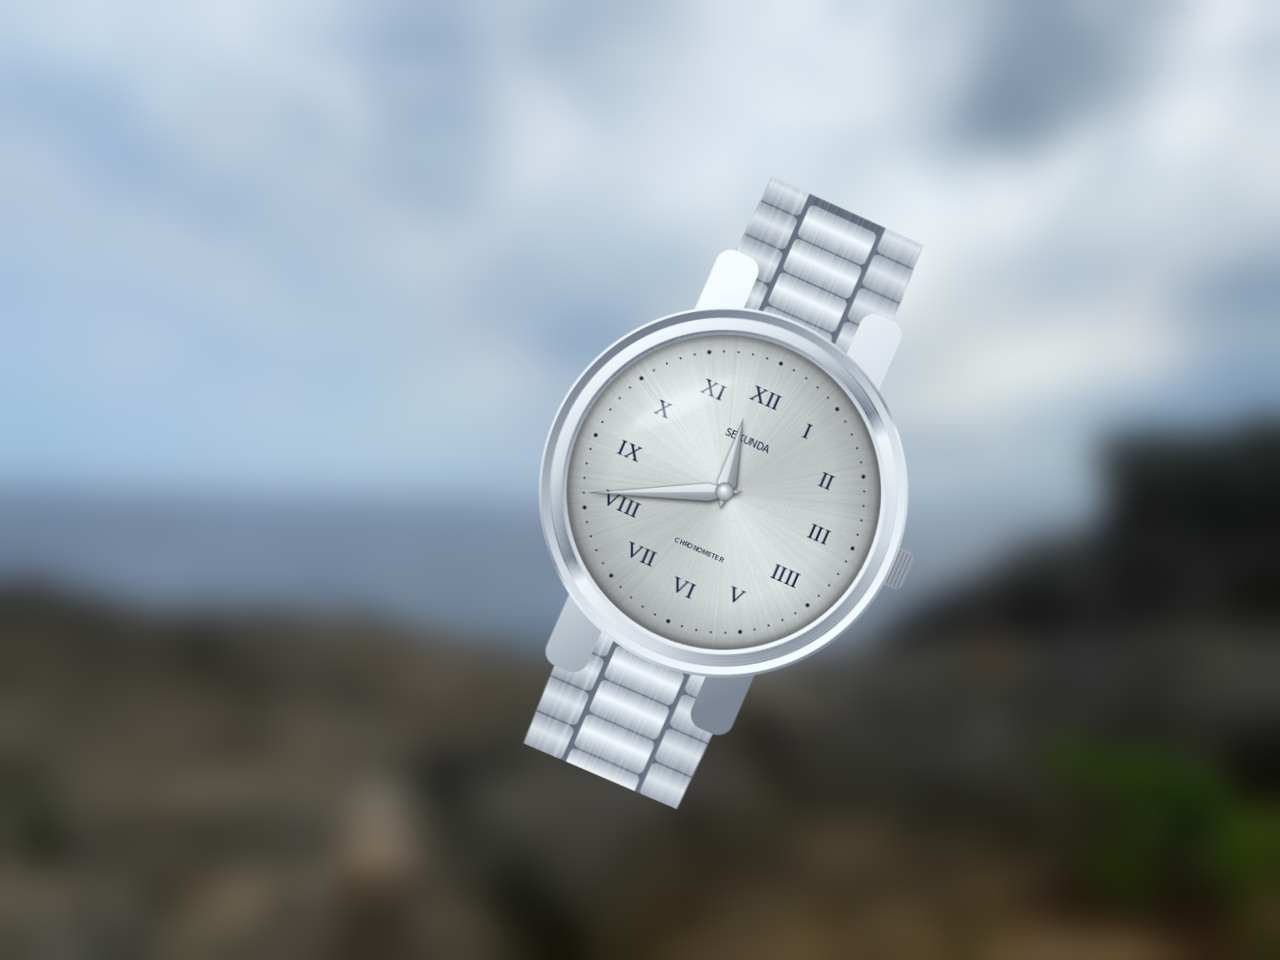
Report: **11:41**
